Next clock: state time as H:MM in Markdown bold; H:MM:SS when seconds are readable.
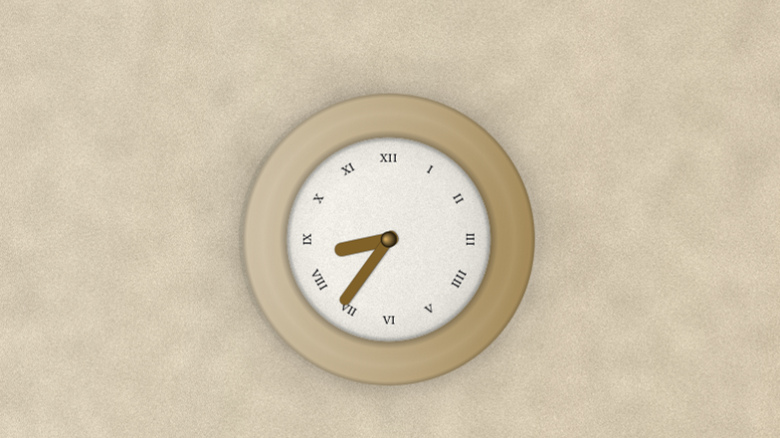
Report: **8:36**
